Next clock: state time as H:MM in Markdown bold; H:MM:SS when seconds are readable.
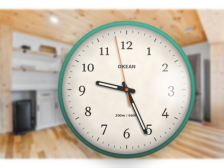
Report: **9:25:58**
